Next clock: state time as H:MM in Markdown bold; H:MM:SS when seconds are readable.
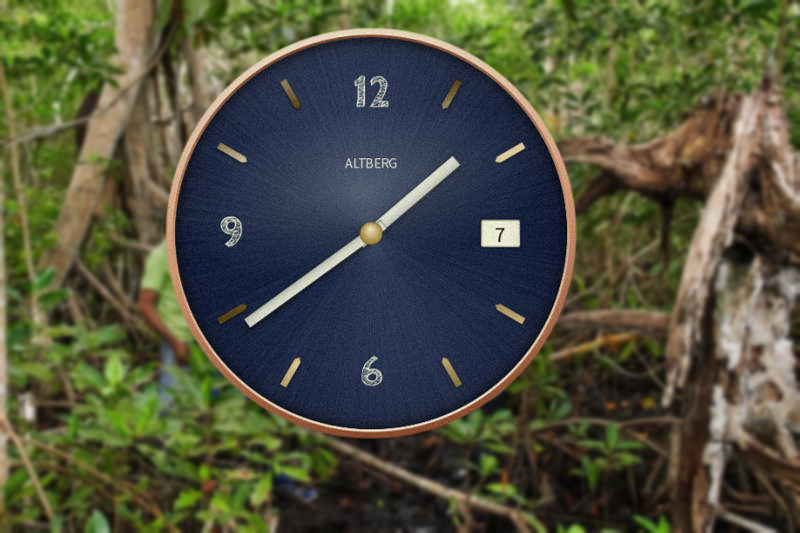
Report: **1:39**
